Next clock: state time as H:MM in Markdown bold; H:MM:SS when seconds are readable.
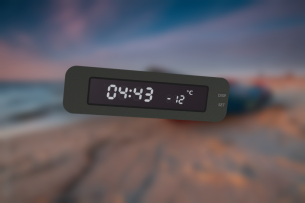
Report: **4:43**
